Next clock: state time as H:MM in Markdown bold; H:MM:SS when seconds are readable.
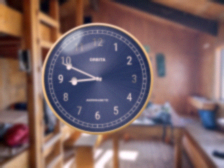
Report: **8:49**
